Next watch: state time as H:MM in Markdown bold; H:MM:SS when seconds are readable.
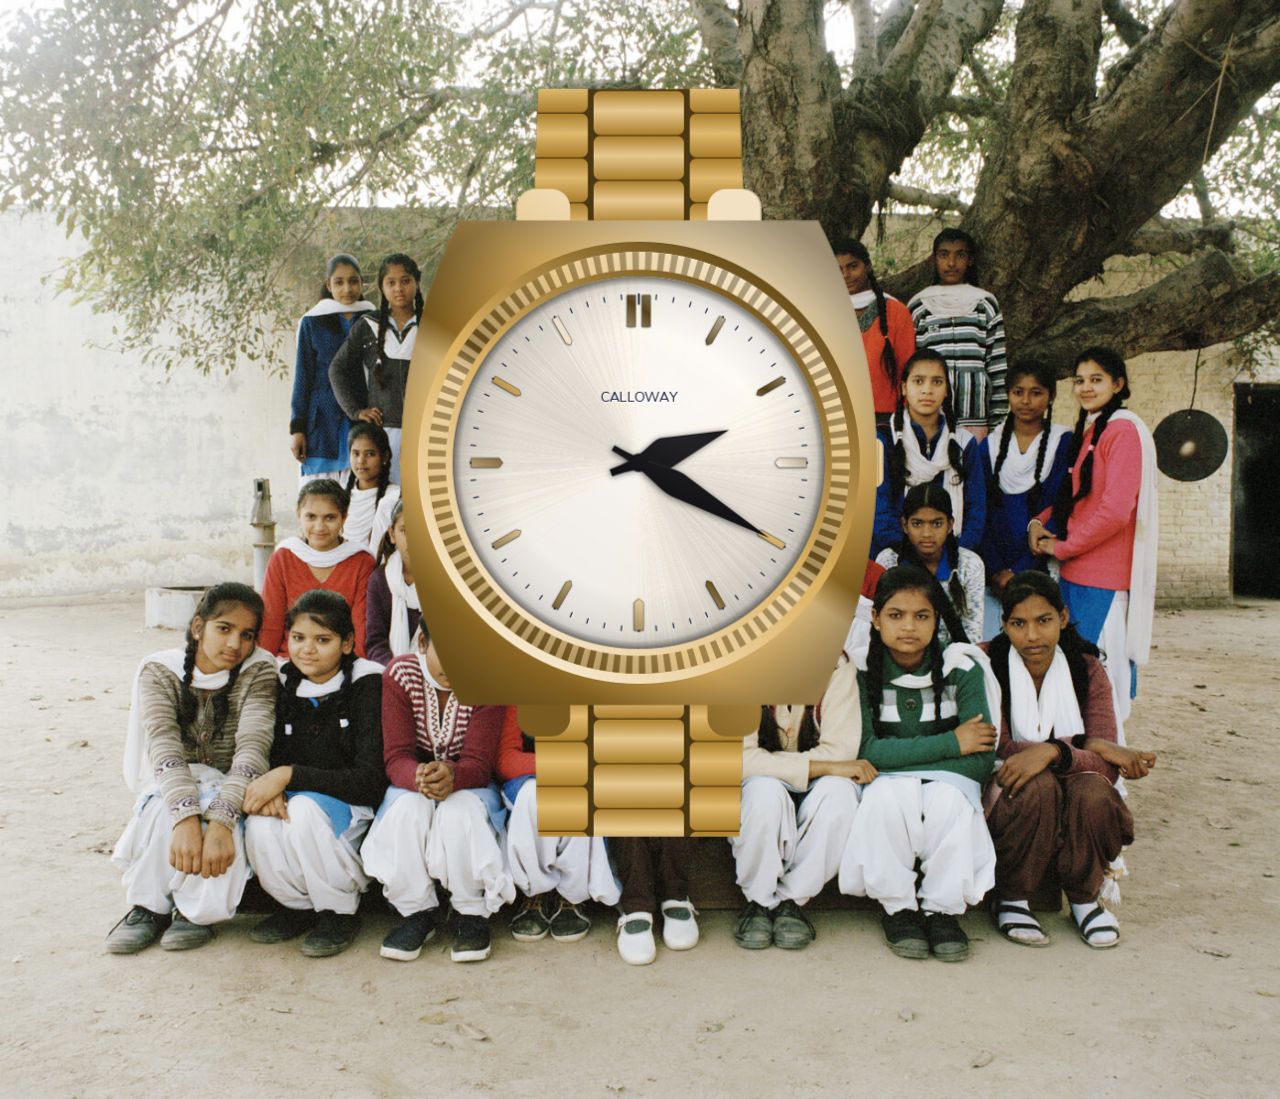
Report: **2:20**
